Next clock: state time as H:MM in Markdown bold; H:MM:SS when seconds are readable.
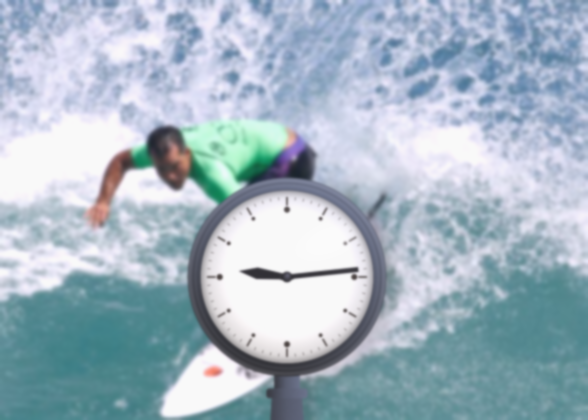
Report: **9:14**
